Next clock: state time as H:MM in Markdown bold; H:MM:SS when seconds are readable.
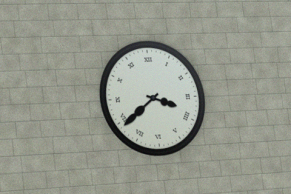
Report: **3:39**
